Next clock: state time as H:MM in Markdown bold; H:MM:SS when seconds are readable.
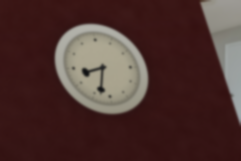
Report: **8:33**
